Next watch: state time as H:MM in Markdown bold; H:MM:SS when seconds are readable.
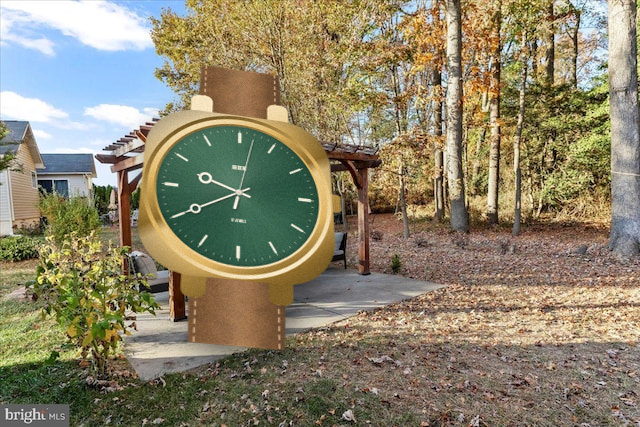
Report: **9:40:02**
